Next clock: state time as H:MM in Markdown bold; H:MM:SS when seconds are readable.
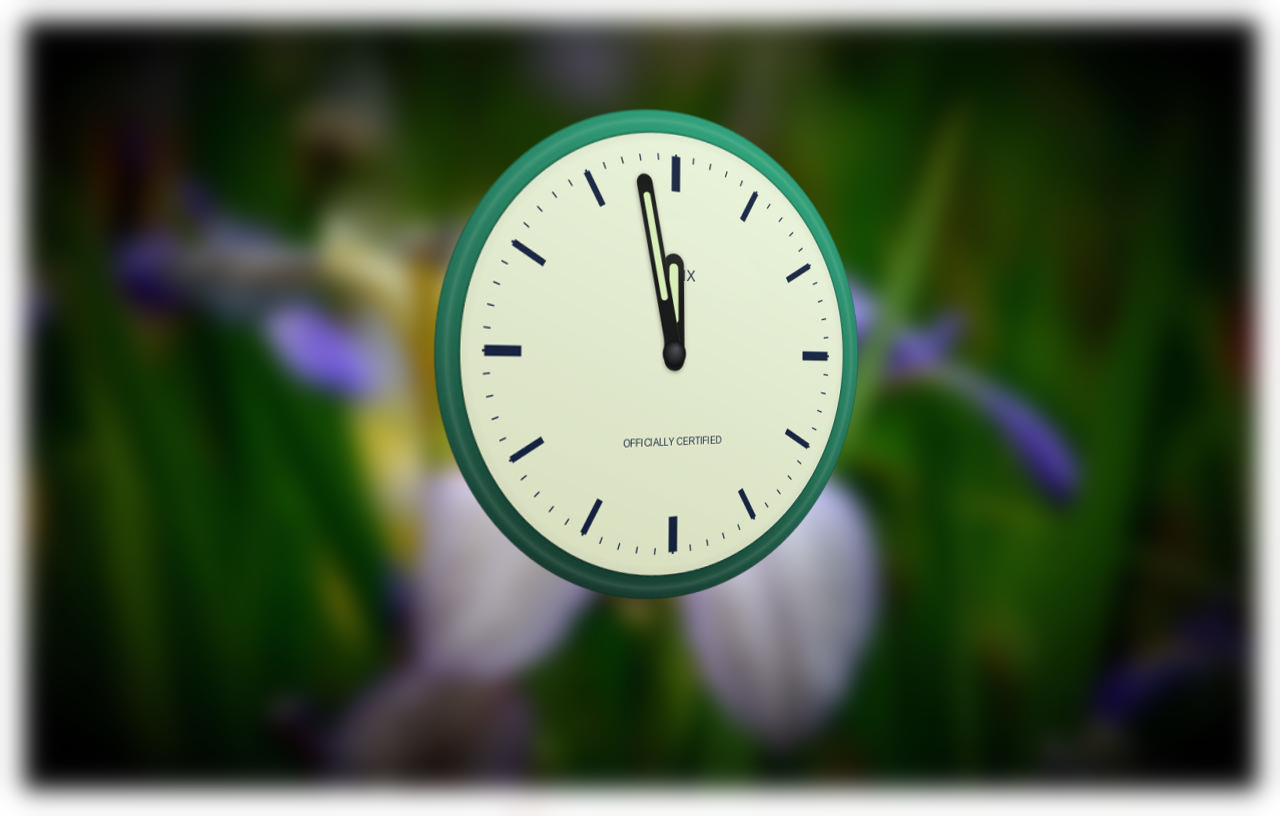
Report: **11:58**
